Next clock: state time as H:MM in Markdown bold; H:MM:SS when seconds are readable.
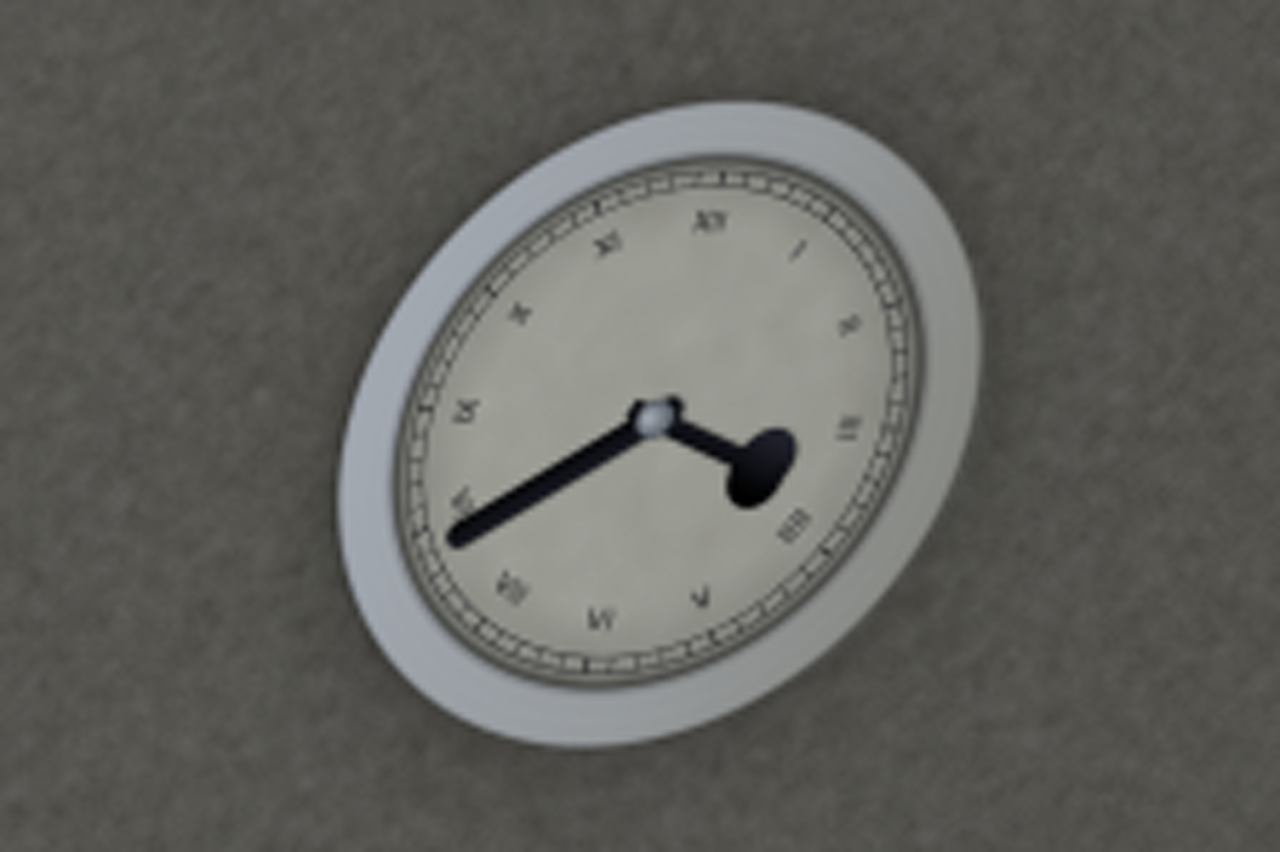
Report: **3:39**
